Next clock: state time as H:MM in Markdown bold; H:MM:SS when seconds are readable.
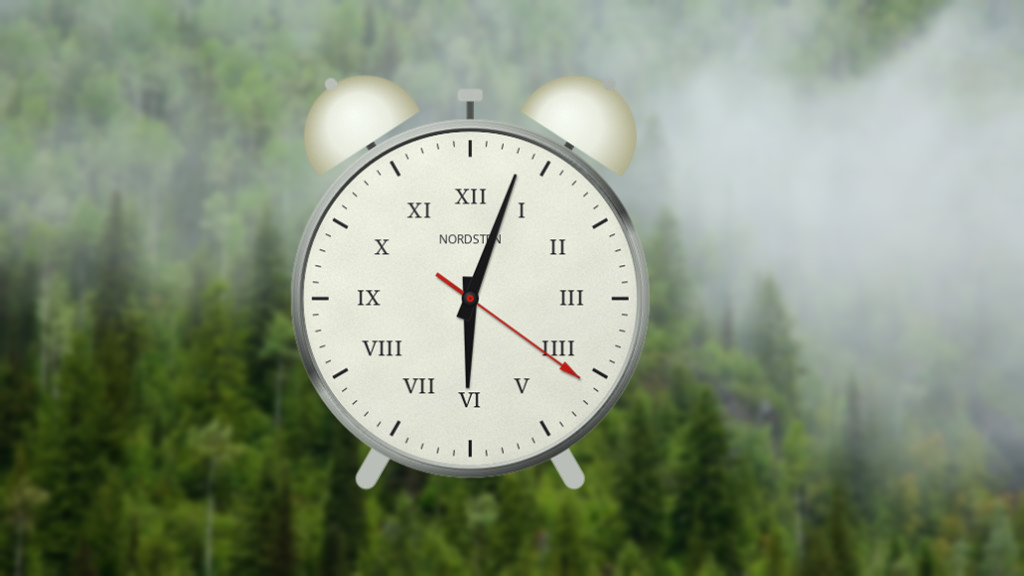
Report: **6:03:21**
